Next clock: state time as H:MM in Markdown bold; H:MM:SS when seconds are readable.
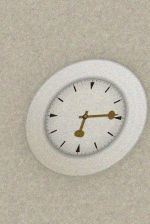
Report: **6:14**
